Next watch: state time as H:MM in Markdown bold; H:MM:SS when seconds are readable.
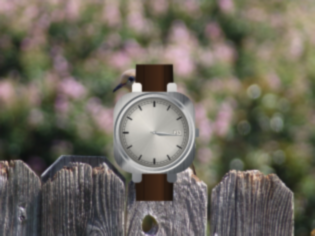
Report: **3:16**
